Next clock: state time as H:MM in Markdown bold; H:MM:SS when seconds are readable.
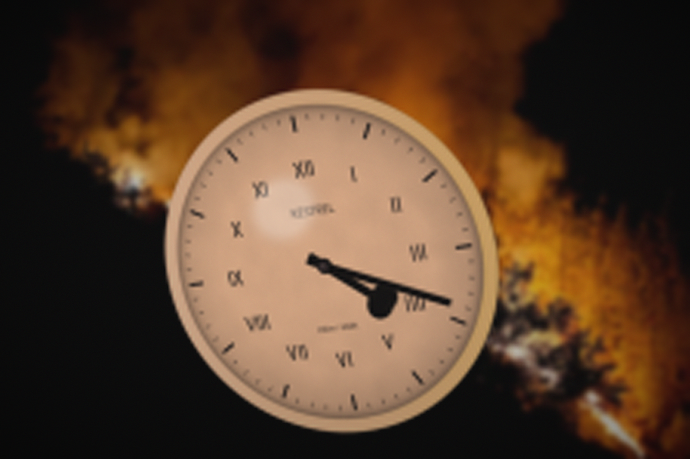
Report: **4:19**
